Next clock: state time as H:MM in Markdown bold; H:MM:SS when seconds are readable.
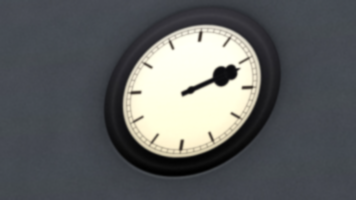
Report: **2:11**
